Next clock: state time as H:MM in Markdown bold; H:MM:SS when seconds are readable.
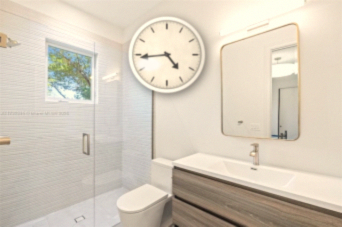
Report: **4:44**
